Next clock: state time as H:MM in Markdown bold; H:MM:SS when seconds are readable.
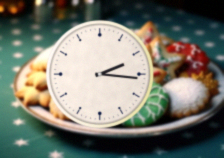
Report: **2:16**
